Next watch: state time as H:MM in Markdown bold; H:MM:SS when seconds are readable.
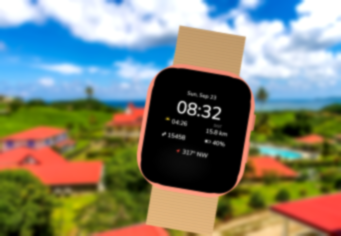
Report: **8:32**
